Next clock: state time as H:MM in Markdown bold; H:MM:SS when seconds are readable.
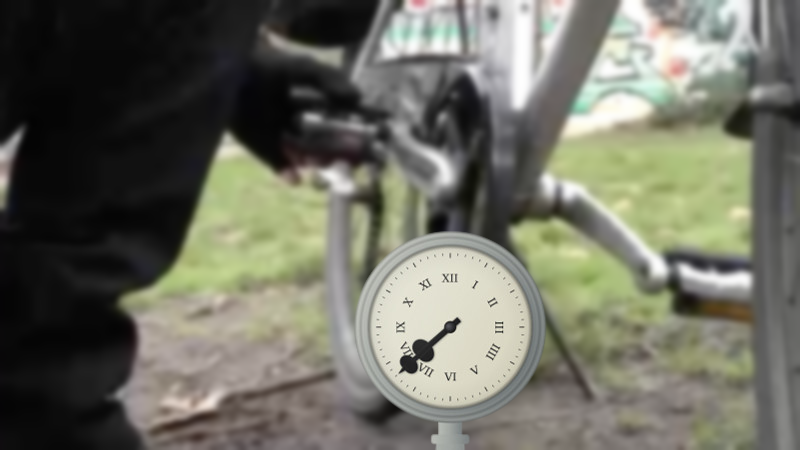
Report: **7:38**
